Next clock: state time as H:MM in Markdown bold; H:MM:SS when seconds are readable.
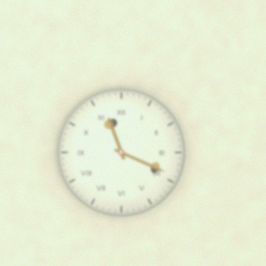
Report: **11:19**
